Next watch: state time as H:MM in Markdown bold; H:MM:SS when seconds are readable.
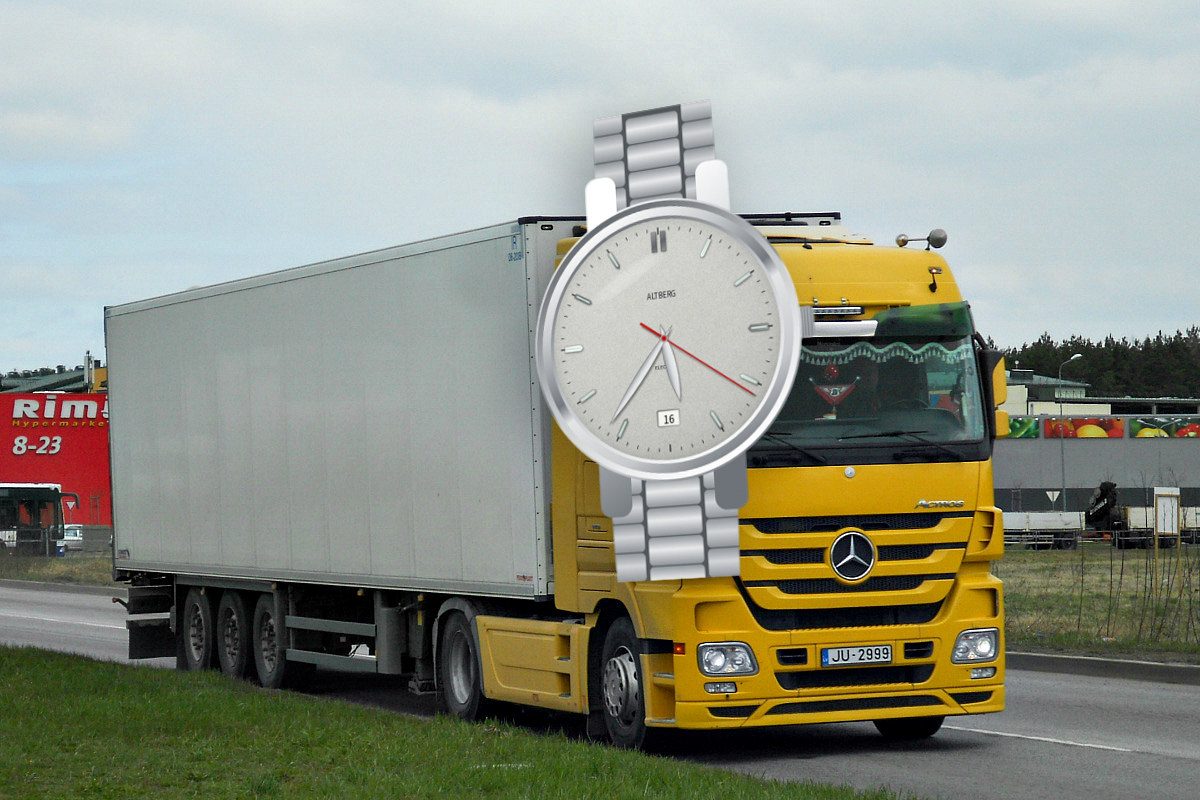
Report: **5:36:21**
